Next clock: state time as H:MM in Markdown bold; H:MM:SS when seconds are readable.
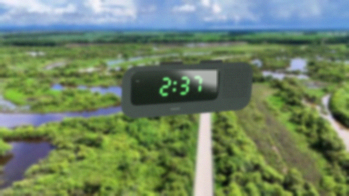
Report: **2:37**
